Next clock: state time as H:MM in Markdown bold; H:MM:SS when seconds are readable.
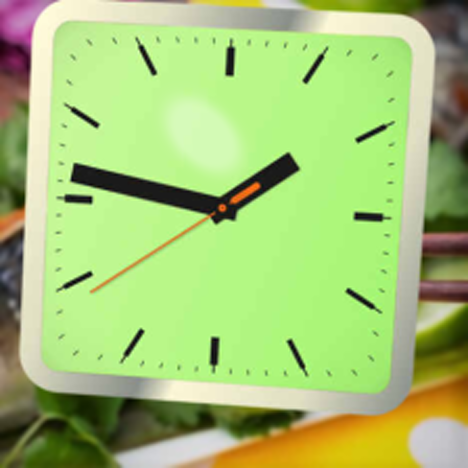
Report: **1:46:39**
